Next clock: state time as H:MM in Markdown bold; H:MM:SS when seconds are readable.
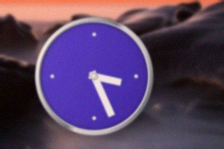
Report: **3:26**
